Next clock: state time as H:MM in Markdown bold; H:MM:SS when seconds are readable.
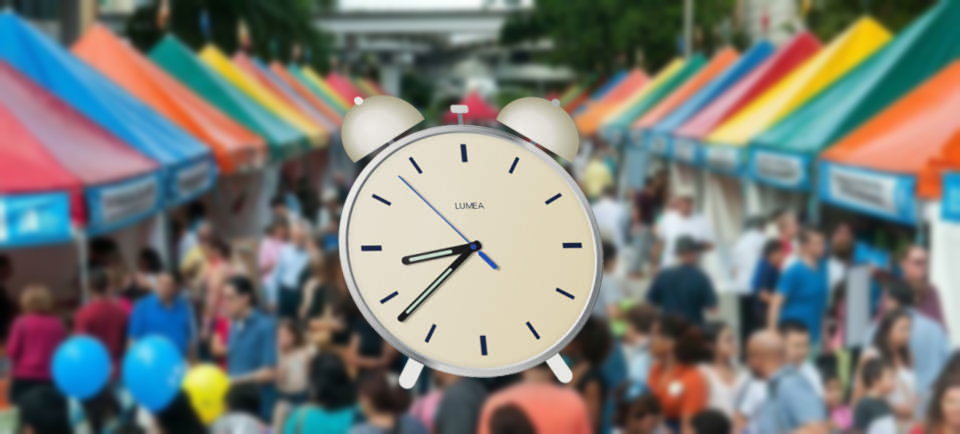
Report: **8:37:53**
